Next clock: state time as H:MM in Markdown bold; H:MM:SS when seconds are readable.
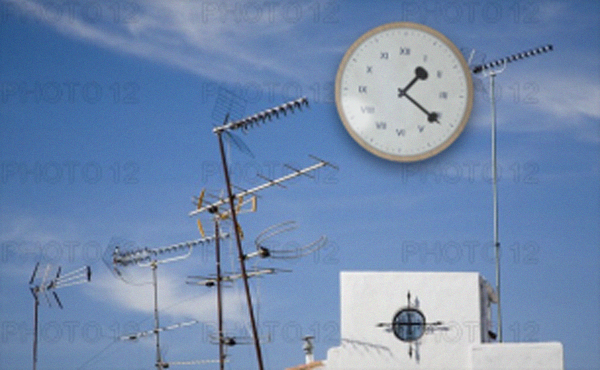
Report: **1:21**
